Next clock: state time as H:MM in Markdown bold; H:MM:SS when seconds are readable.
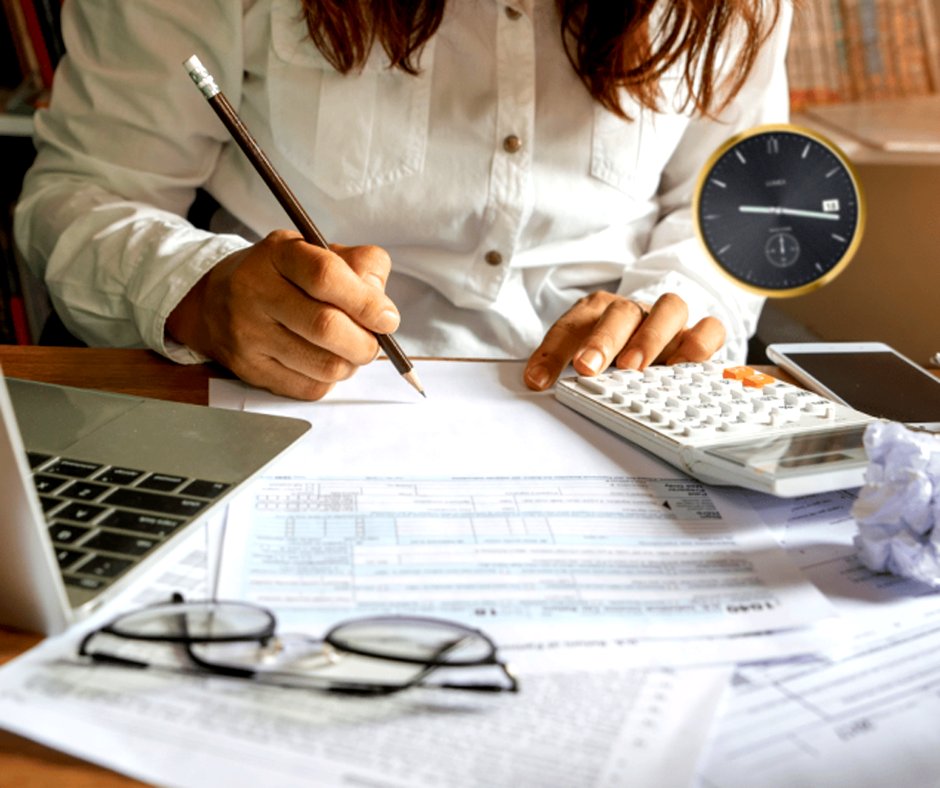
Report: **9:17**
